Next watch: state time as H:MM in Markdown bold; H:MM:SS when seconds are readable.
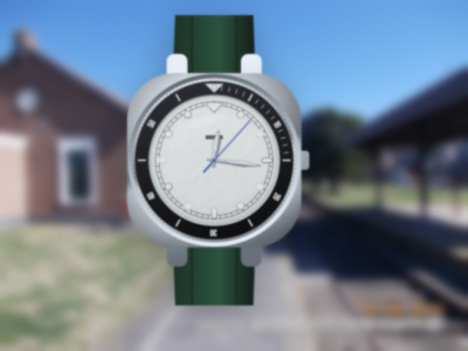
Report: **12:16:07**
